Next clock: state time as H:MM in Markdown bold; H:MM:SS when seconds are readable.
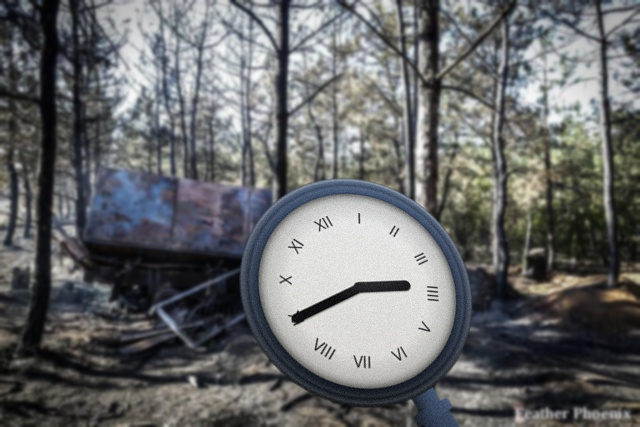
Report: **3:45**
